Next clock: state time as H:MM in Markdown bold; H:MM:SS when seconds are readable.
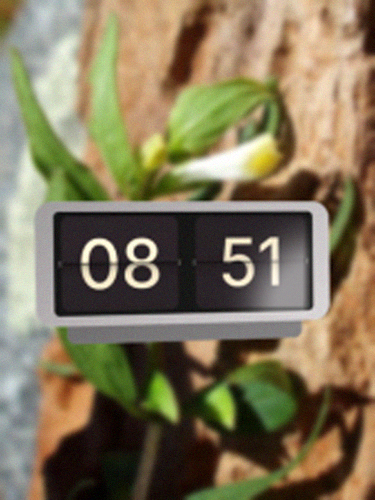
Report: **8:51**
